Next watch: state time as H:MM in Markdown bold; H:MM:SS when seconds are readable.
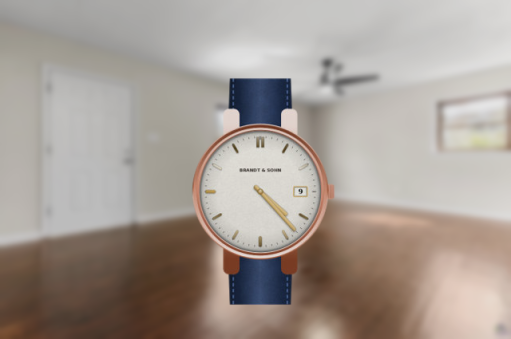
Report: **4:23**
